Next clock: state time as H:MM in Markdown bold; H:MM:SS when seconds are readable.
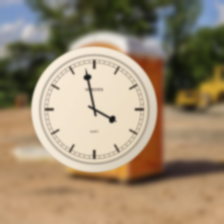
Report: **3:58**
